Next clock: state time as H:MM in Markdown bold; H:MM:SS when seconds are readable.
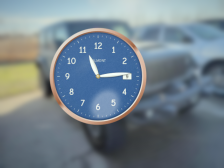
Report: **11:14**
